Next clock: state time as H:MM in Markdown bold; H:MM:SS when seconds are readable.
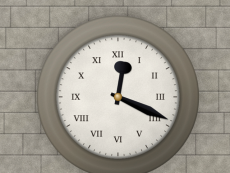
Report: **12:19**
